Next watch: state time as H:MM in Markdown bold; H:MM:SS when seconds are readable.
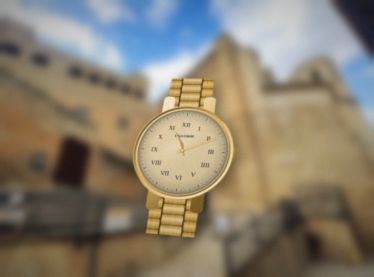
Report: **11:11**
